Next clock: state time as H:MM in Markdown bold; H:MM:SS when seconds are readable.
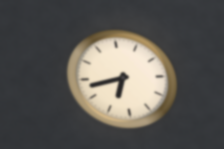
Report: **6:43**
